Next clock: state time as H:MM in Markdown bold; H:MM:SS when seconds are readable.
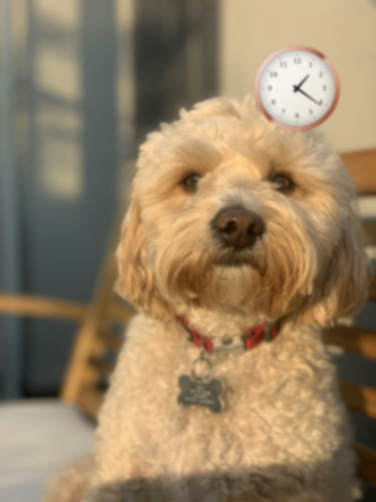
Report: **1:21**
